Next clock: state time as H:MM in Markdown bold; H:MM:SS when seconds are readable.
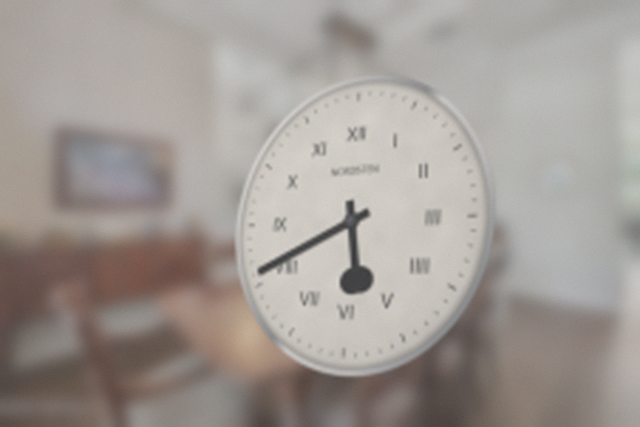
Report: **5:41**
